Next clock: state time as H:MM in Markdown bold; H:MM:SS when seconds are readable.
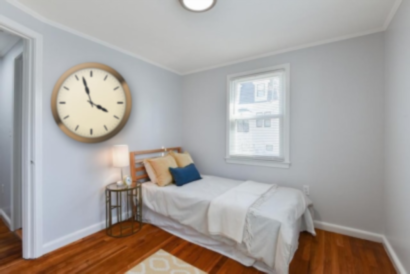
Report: **3:57**
